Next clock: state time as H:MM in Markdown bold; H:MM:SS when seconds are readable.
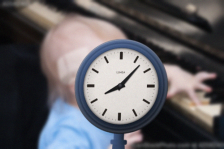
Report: **8:07**
